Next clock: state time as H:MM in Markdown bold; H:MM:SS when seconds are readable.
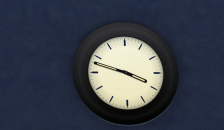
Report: **3:48**
